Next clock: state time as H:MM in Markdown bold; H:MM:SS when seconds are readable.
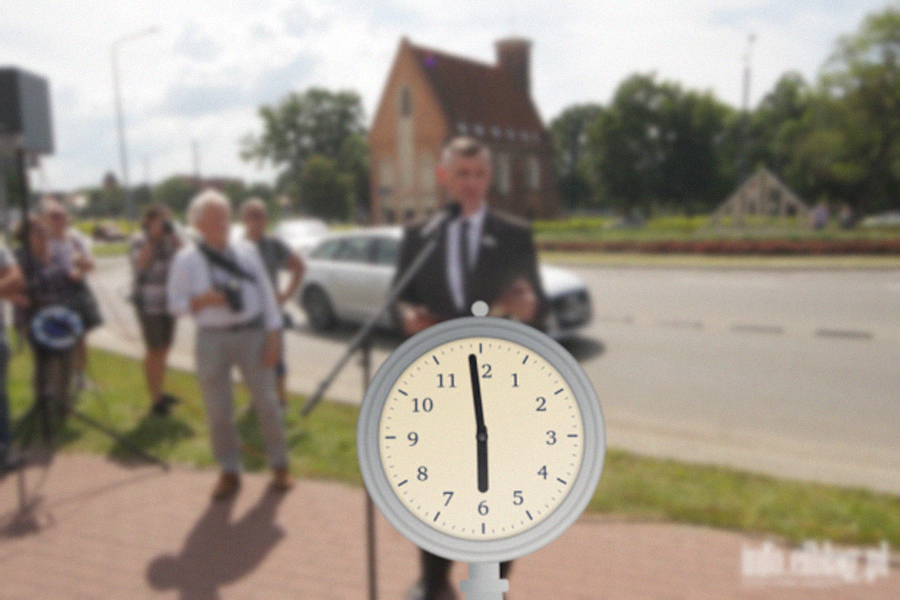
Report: **5:59**
